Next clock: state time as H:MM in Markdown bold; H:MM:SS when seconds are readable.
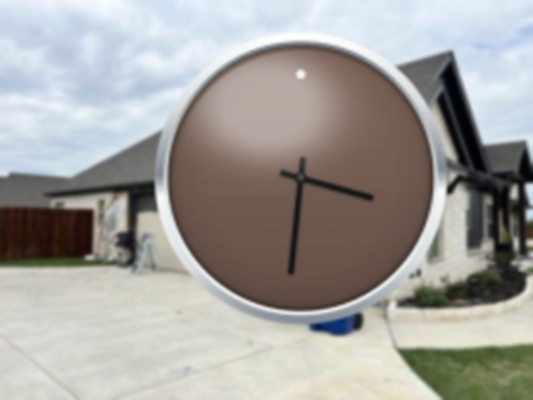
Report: **3:31**
